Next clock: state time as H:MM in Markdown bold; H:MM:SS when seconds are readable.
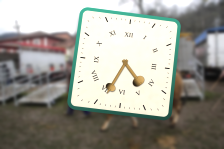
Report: **4:34**
